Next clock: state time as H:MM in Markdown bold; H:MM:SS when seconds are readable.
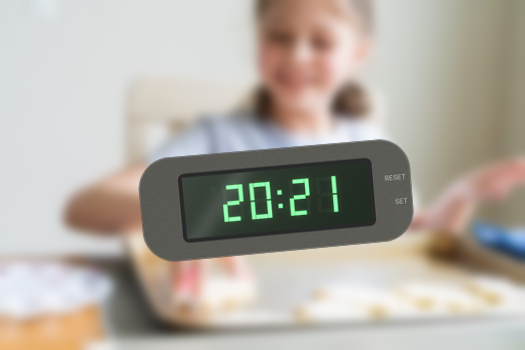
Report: **20:21**
